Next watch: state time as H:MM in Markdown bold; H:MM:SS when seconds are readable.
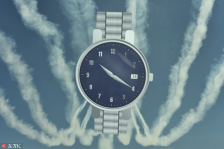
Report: **10:20**
